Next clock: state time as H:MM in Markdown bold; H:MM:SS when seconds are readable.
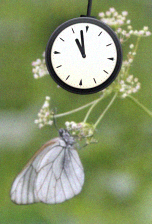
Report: **10:58**
